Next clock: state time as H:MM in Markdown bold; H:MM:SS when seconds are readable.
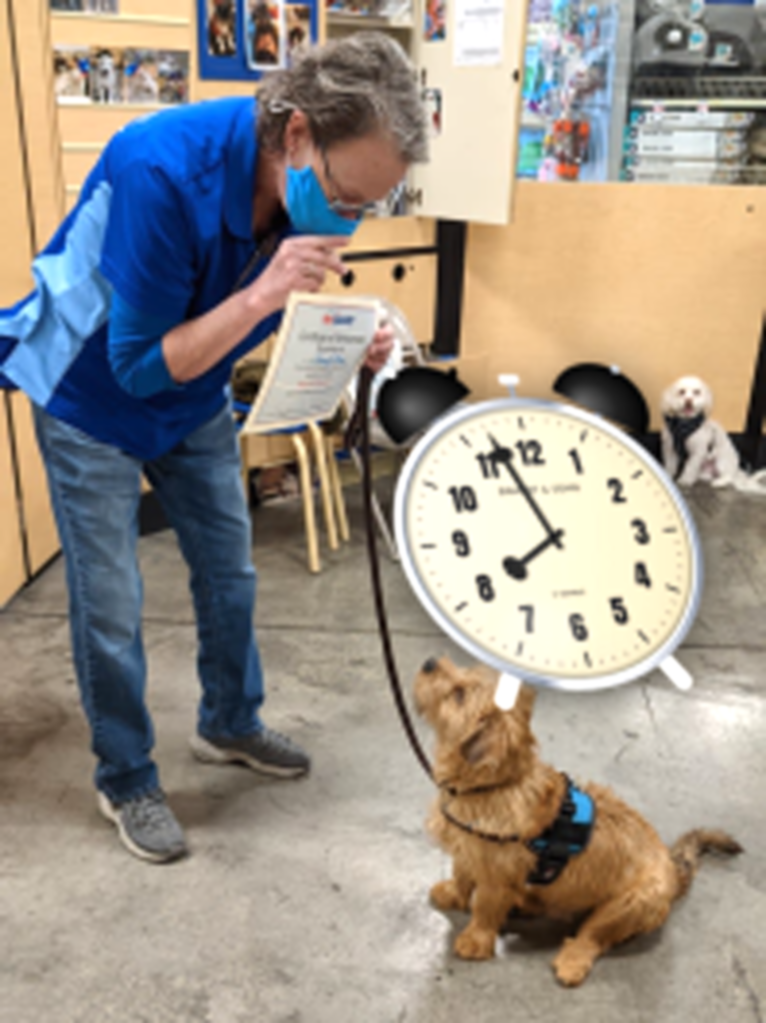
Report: **7:57**
